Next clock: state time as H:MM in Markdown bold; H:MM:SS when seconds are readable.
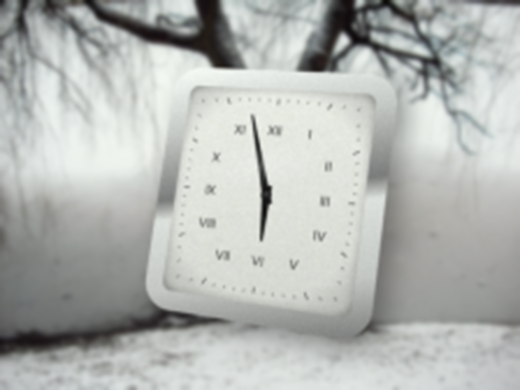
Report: **5:57**
